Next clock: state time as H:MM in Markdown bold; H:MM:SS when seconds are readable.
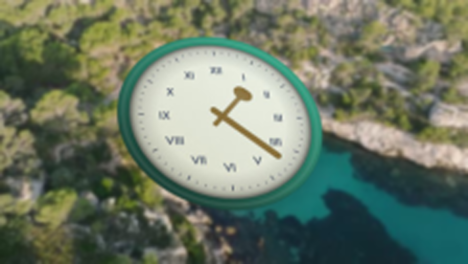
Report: **1:22**
